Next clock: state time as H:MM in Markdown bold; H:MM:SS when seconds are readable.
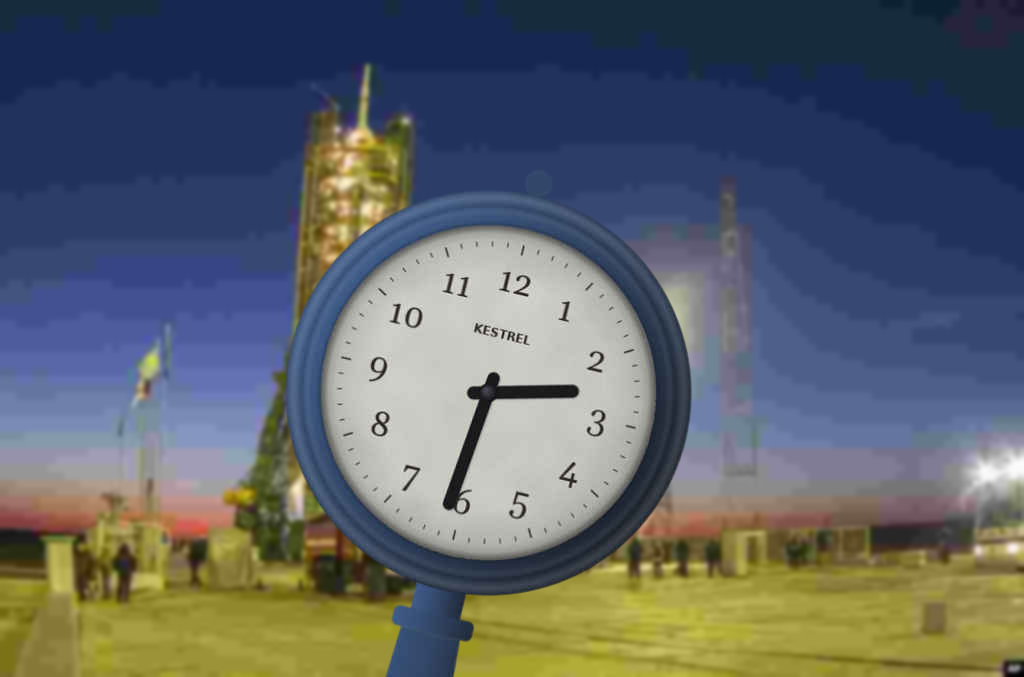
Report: **2:31**
